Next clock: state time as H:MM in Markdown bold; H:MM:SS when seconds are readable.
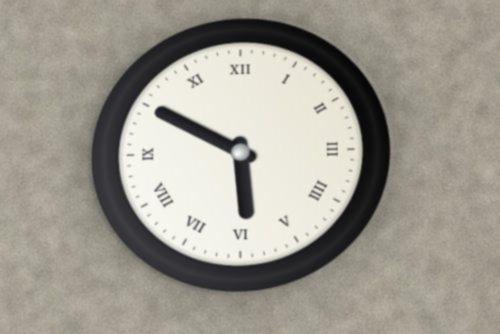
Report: **5:50**
